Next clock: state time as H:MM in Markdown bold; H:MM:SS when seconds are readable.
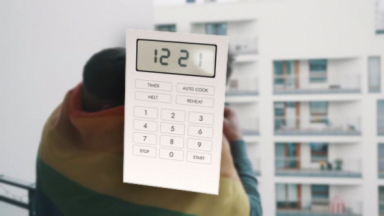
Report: **12:21**
